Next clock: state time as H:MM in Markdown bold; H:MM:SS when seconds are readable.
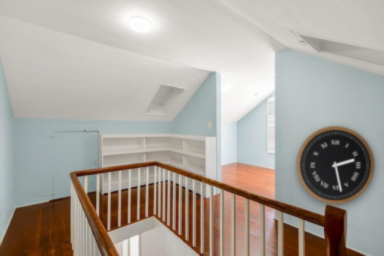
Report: **2:28**
